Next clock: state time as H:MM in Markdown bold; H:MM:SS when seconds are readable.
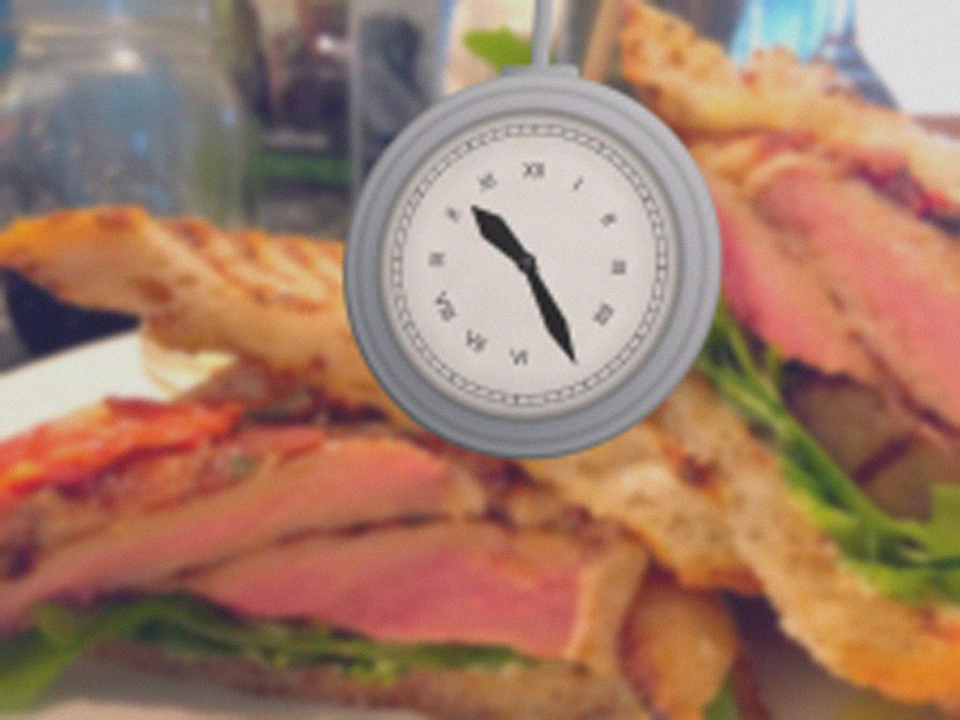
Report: **10:25**
